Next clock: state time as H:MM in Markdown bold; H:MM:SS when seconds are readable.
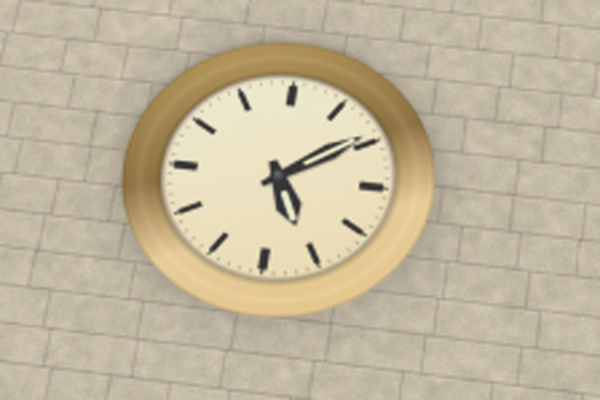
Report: **5:09**
